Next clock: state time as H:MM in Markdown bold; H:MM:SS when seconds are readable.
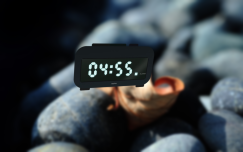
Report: **4:55**
